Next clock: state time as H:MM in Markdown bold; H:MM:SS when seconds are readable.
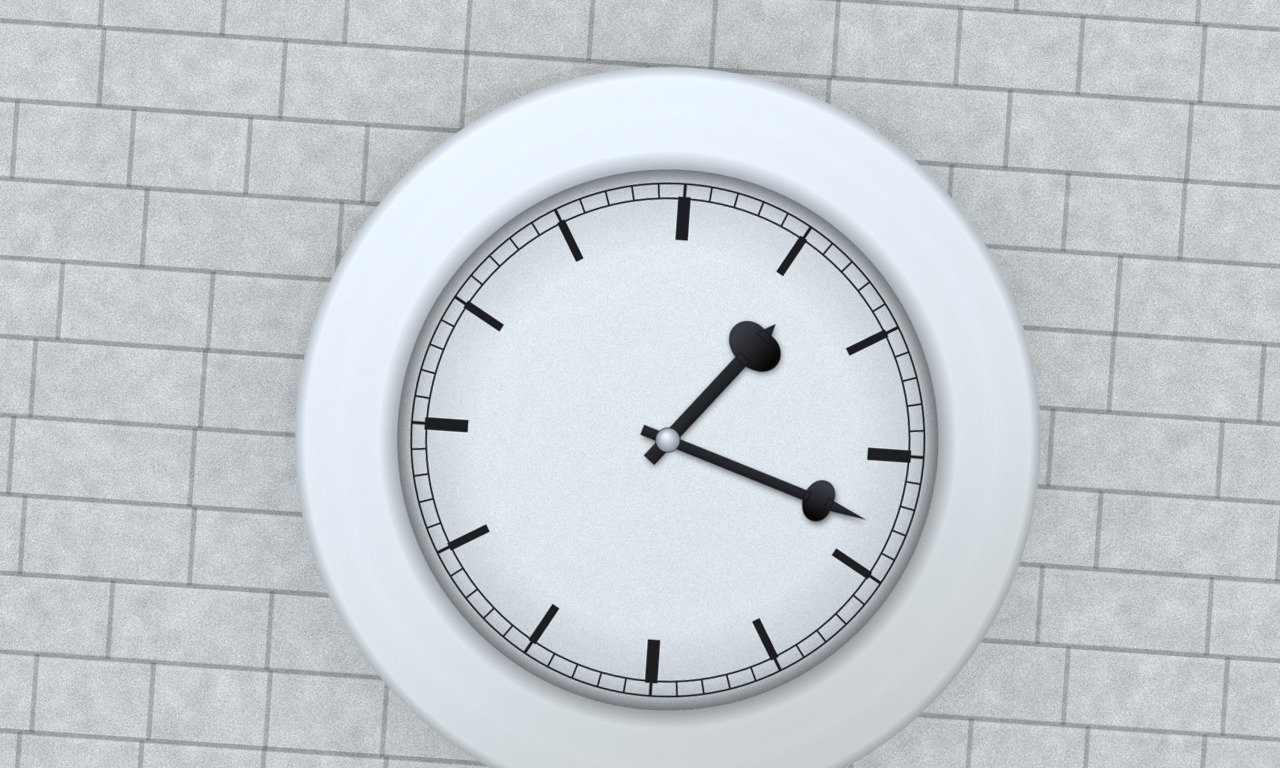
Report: **1:18**
